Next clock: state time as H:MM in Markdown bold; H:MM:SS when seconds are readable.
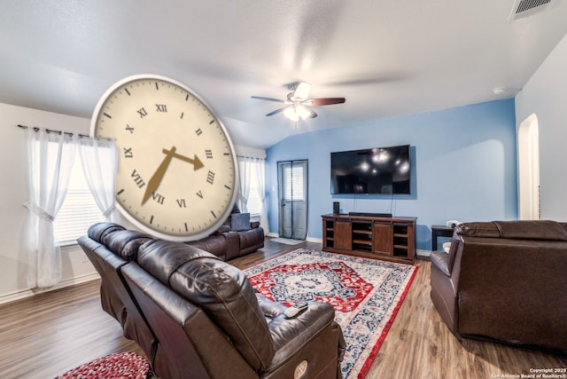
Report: **3:37**
